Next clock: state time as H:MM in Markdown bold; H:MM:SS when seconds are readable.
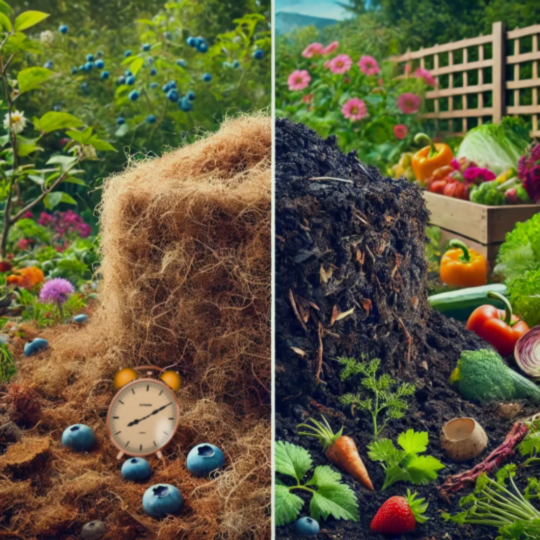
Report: **8:10**
